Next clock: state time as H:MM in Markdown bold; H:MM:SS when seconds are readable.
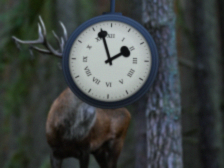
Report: **1:57**
